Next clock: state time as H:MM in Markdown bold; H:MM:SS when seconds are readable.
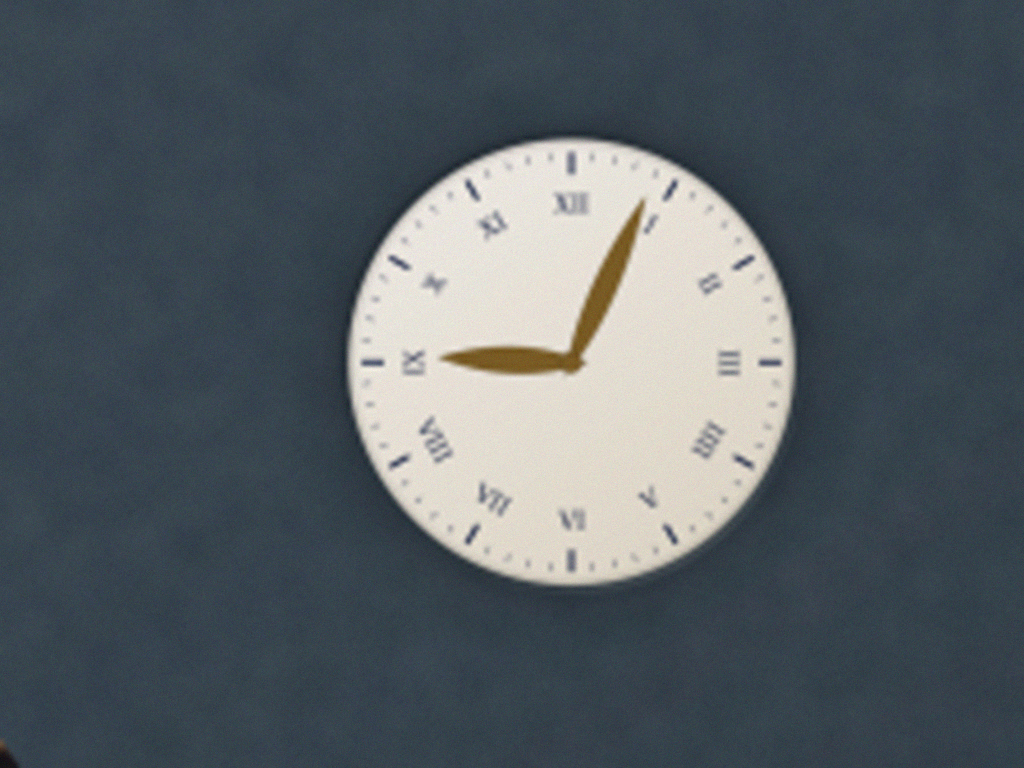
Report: **9:04**
